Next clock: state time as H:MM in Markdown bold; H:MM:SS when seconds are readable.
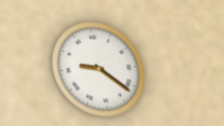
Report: **9:22**
